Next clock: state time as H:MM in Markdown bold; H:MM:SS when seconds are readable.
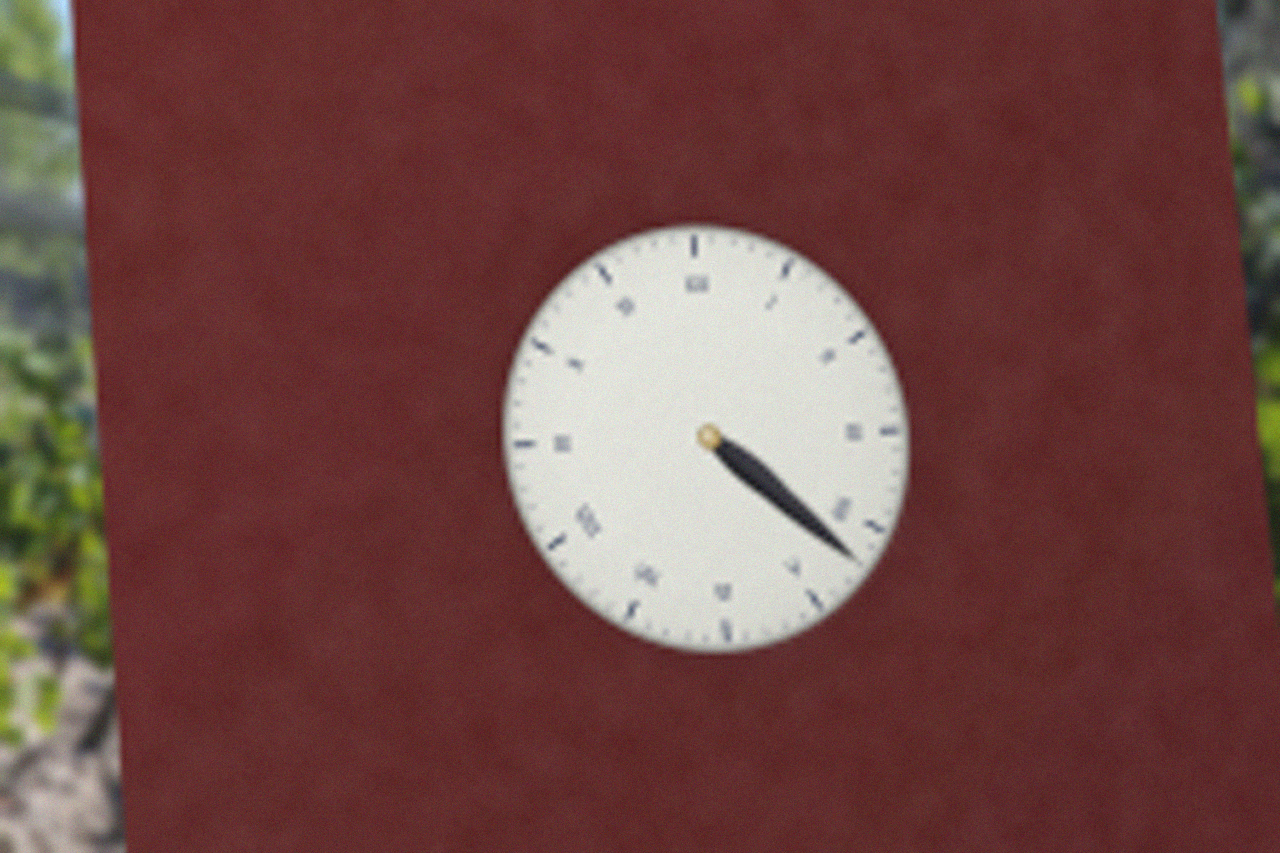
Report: **4:22**
